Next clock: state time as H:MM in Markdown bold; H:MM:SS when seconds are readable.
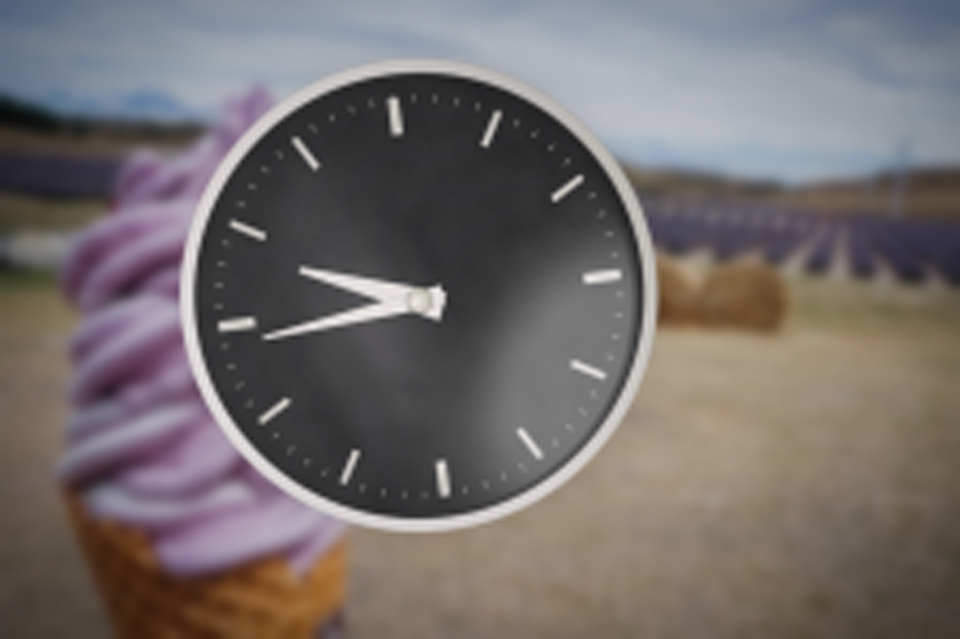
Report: **9:44**
